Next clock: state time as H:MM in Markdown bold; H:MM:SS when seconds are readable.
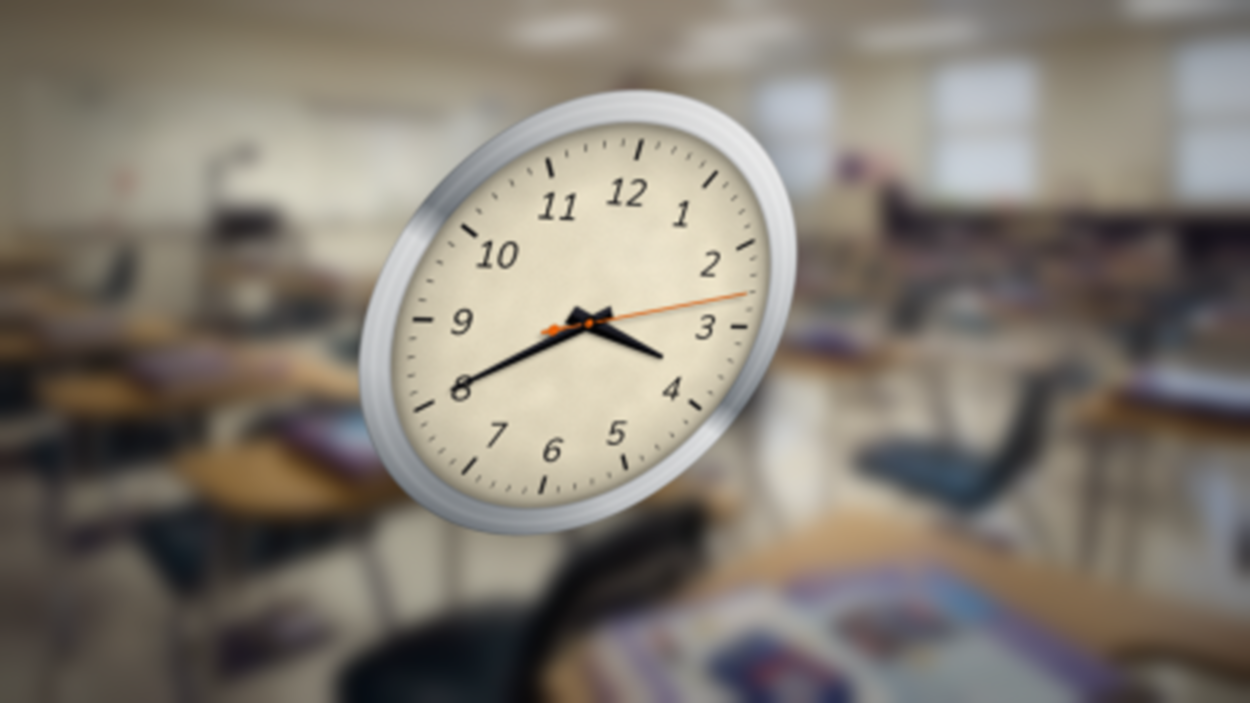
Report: **3:40:13**
